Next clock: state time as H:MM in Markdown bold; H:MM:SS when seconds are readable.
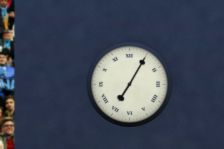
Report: **7:05**
